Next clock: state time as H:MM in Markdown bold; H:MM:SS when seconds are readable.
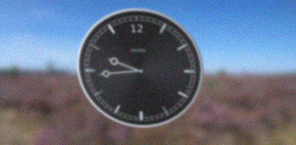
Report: **9:44**
